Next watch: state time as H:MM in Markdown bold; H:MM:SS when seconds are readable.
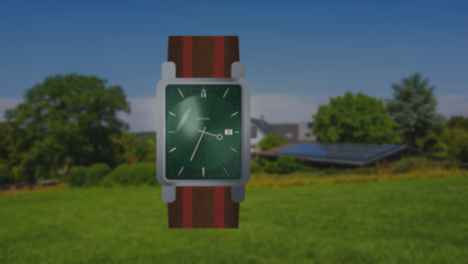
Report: **3:34**
